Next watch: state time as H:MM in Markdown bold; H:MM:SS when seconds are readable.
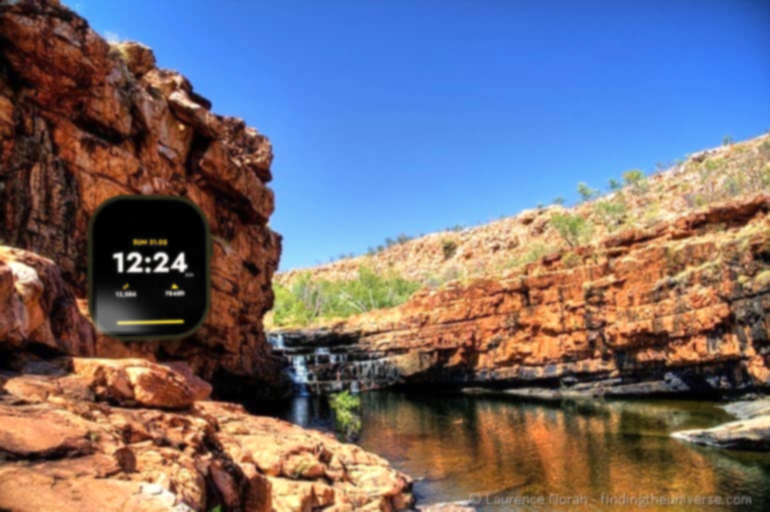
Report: **12:24**
